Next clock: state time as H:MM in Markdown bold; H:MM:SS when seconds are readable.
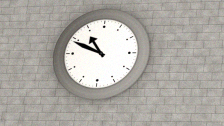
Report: **10:49**
